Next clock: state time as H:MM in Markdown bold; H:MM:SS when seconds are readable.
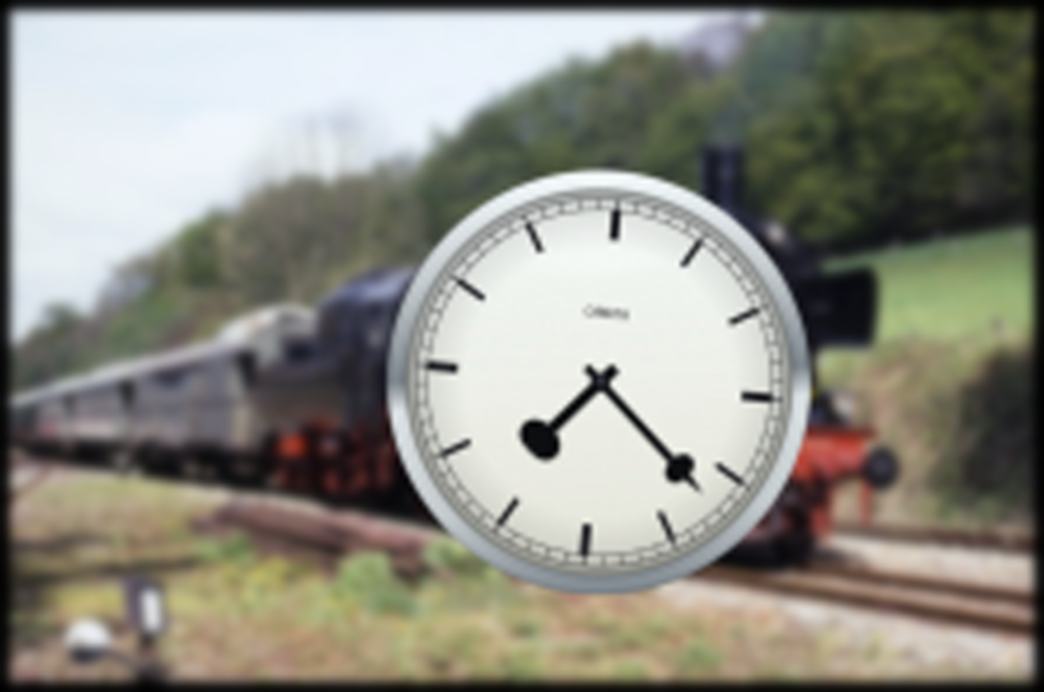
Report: **7:22**
